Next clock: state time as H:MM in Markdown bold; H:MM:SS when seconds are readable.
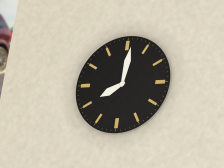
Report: **8:01**
